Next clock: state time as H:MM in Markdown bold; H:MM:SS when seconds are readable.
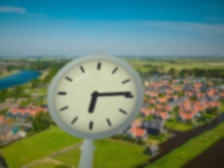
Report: **6:14**
